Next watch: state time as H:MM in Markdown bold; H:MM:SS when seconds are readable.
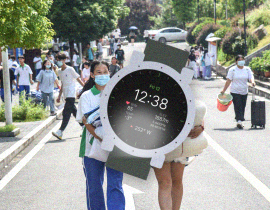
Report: **12:38**
